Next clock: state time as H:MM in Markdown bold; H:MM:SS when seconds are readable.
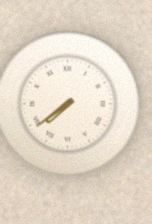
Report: **7:39**
